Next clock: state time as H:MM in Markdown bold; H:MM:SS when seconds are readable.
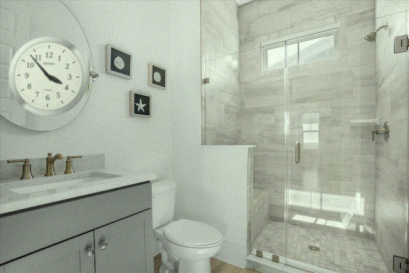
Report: **3:53**
